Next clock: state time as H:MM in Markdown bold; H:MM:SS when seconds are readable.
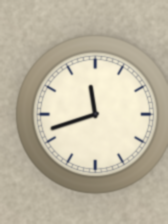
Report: **11:42**
